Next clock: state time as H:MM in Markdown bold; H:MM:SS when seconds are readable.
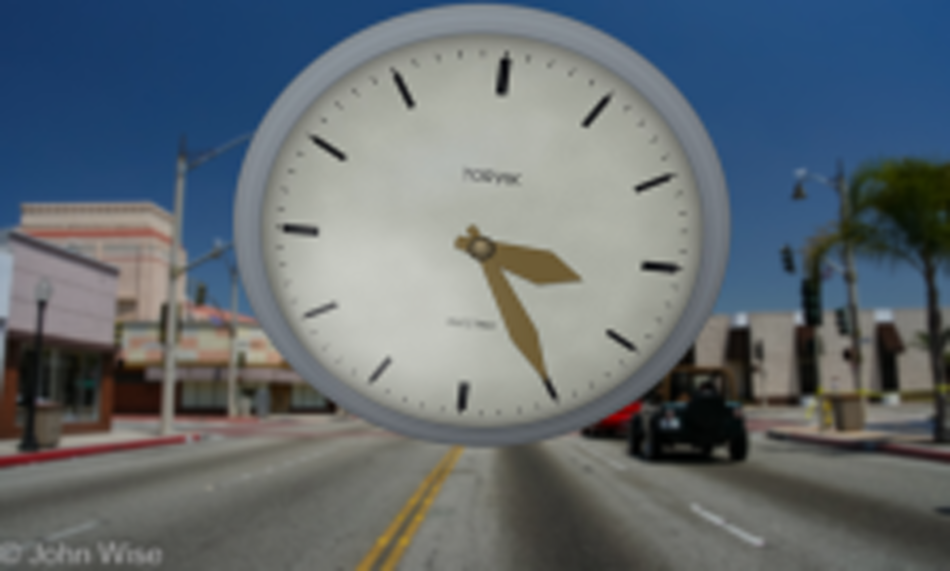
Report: **3:25**
